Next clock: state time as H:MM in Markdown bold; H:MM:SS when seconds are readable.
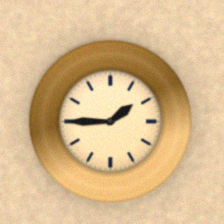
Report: **1:45**
